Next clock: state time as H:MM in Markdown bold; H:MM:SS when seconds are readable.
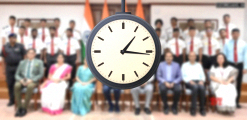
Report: **1:16**
